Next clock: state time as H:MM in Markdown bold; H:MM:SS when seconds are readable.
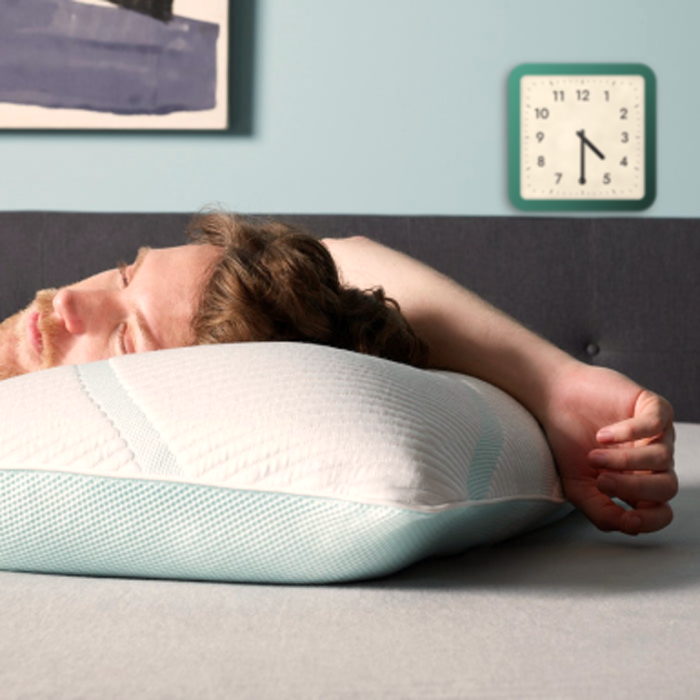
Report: **4:30**
